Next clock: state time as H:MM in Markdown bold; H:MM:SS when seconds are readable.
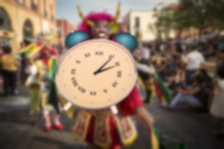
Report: **2:06**
